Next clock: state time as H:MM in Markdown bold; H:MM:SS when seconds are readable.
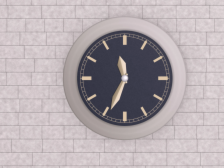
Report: **11:34**
